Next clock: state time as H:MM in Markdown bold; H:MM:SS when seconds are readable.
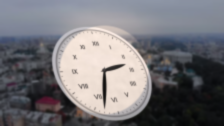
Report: **2:33**
